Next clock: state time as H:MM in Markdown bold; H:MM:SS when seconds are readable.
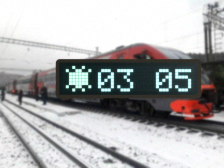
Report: **3:05**
